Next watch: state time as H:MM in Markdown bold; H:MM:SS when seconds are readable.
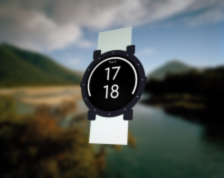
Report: **17:18**
